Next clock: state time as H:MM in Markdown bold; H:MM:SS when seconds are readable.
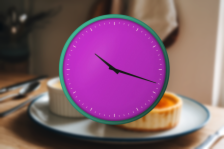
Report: **10:18**
